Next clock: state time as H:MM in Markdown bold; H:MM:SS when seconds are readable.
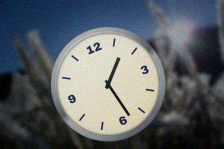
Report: **1:28**
